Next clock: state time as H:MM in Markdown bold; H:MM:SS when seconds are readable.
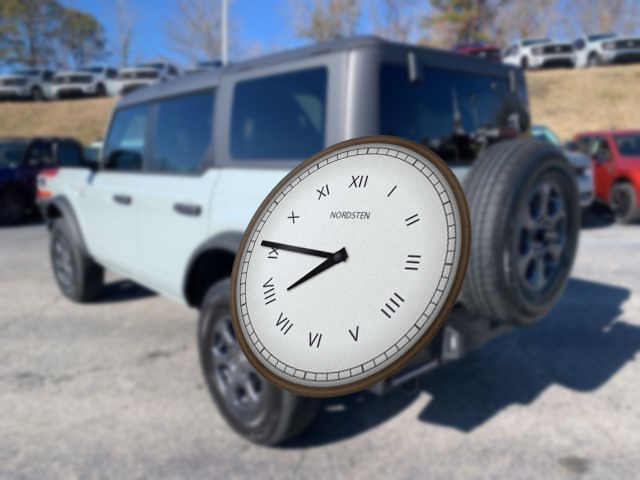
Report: **7:46**
